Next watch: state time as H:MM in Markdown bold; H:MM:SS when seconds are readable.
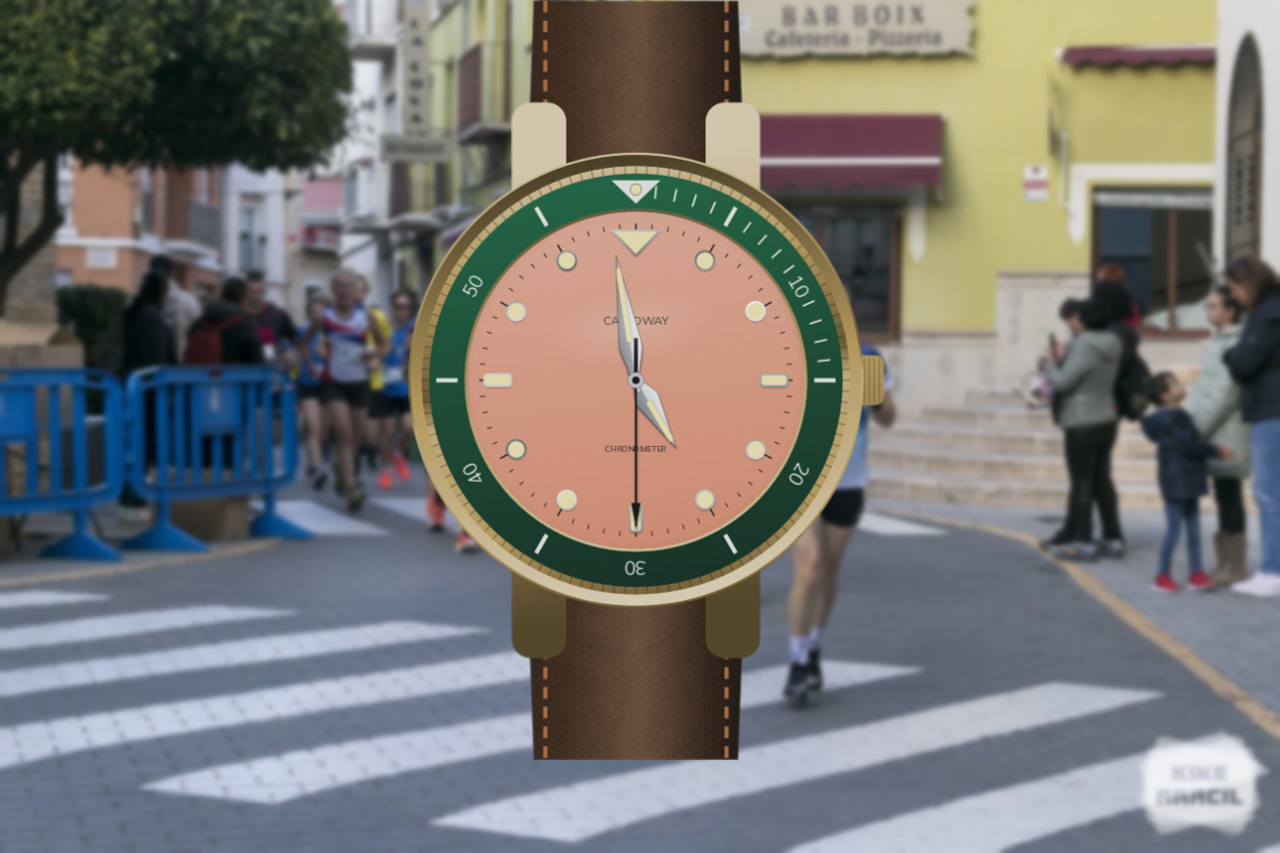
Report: **4:58:30**
